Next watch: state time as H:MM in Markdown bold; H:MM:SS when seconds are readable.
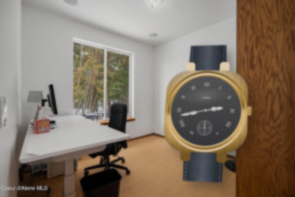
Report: **2:43**
